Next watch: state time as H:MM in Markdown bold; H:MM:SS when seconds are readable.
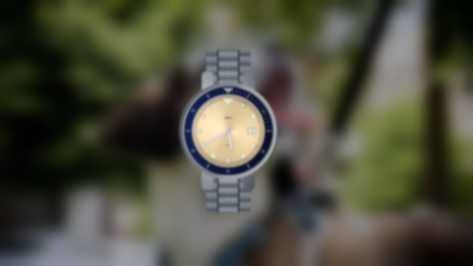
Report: **5:40**
